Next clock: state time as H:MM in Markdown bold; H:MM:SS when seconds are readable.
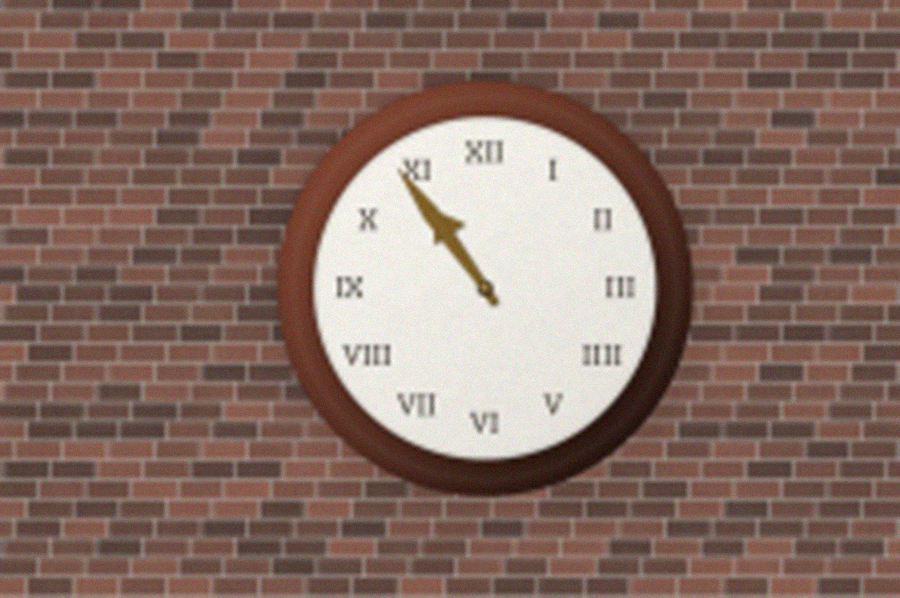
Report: **10:54**
